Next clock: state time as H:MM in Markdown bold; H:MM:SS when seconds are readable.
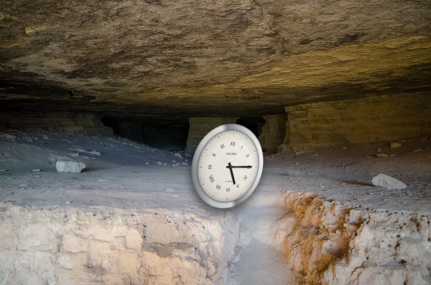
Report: **5:15**
